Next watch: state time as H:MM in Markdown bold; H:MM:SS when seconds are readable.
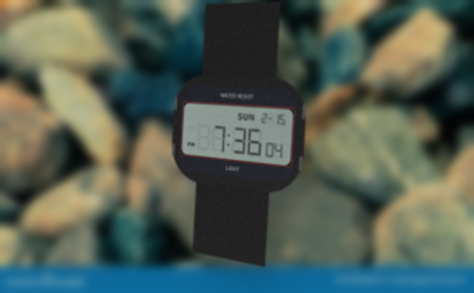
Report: **7:36:04**
